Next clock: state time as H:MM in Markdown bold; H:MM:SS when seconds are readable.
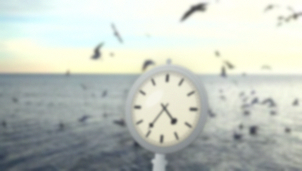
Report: **4:36**
